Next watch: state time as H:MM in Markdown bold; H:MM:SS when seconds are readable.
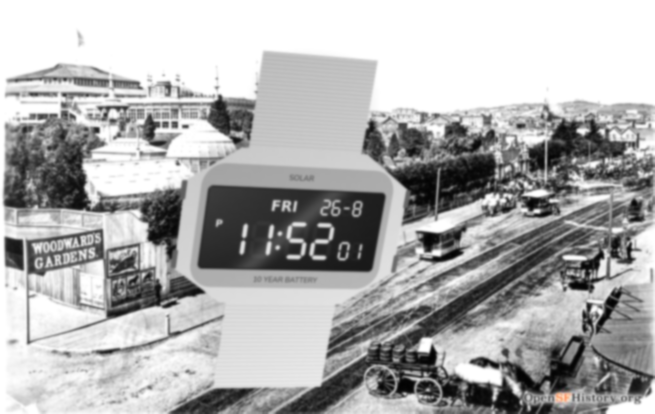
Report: **11:52:01**
